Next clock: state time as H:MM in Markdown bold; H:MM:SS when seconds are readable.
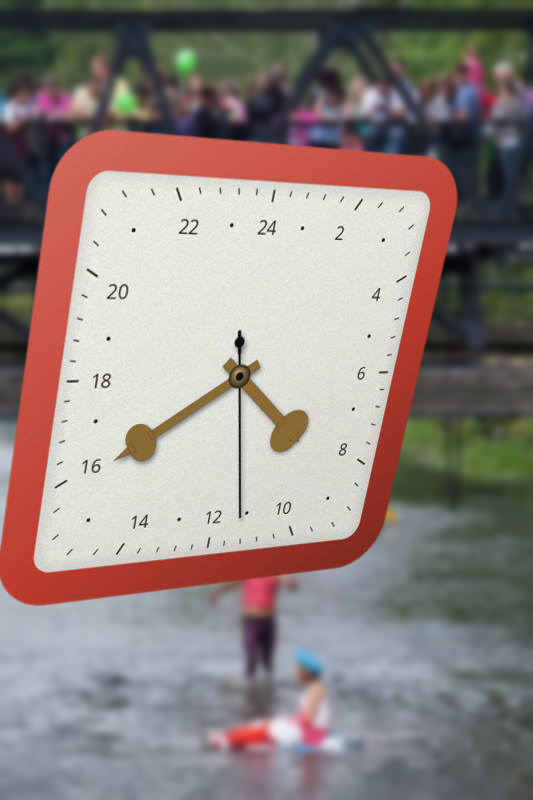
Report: **8:39:28**
